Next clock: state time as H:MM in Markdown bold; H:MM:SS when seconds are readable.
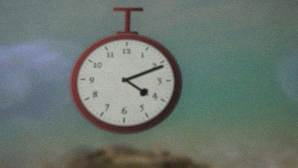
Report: **4:11**
